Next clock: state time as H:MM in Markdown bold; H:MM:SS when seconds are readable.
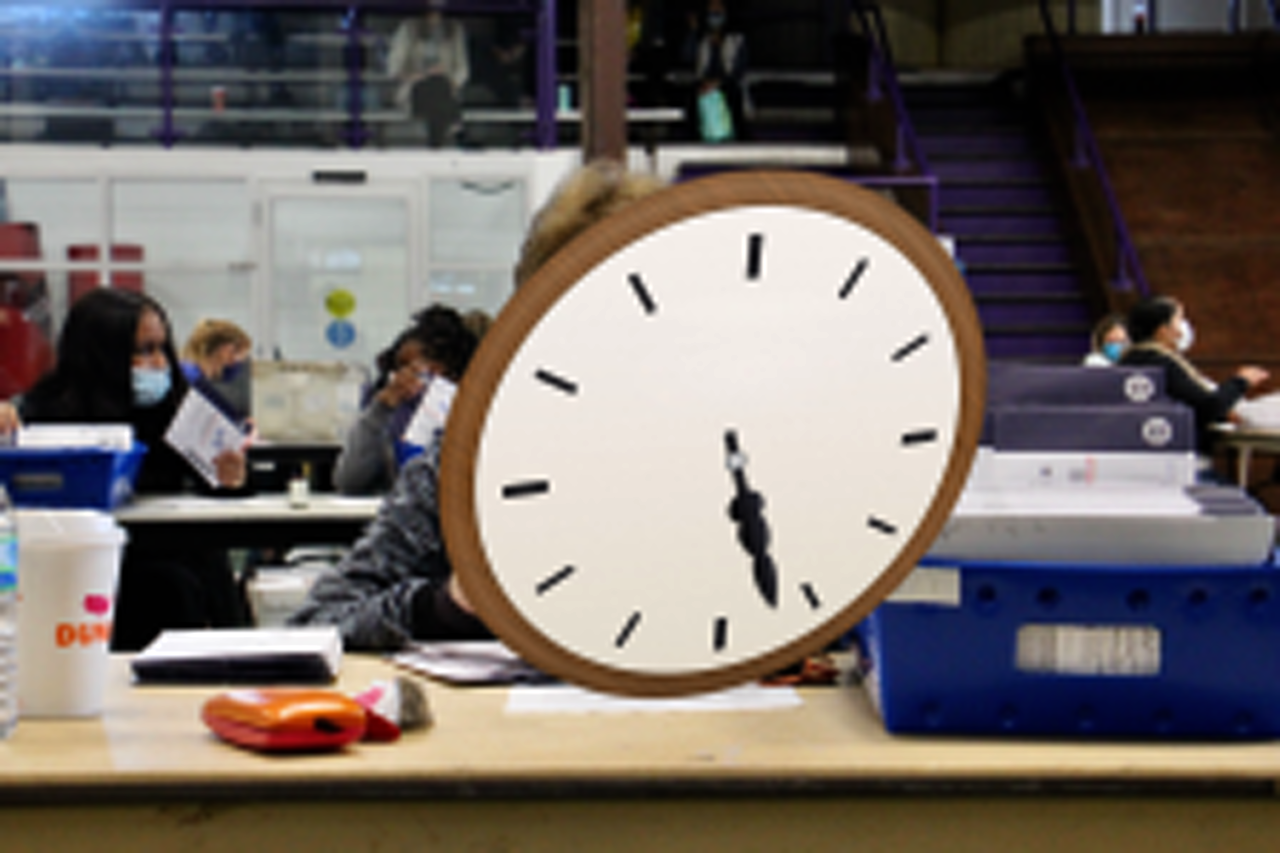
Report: **5:27**
